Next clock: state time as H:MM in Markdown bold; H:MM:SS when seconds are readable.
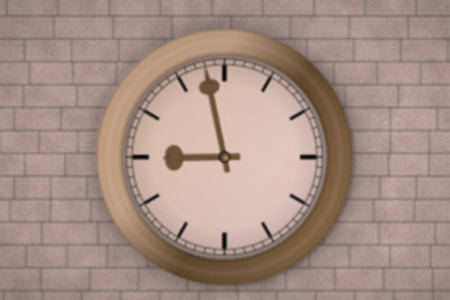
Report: **8:58**
